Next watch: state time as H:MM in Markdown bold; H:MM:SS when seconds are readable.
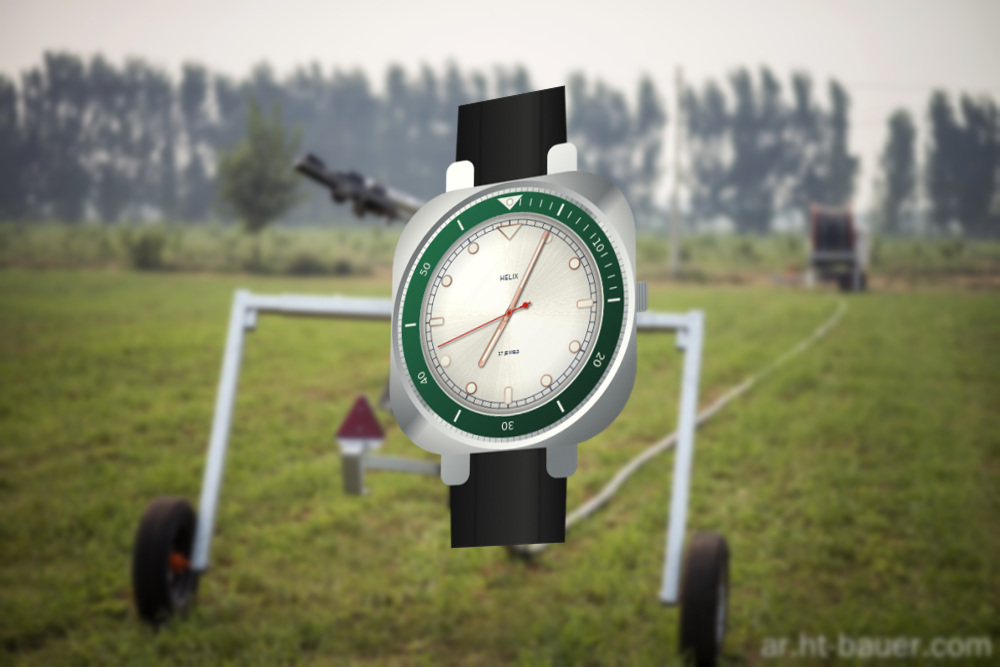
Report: **7:04:42**
